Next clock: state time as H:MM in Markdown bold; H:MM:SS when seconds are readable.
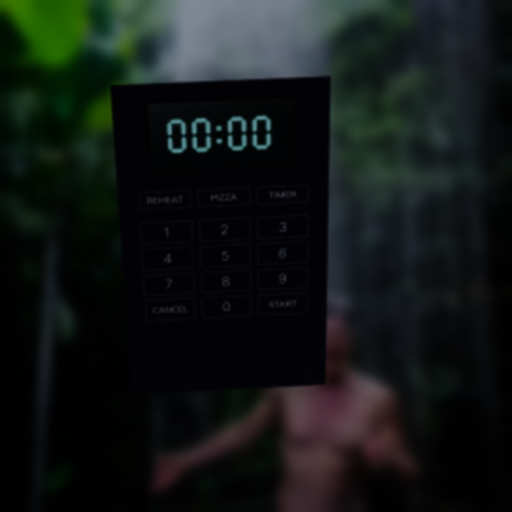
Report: **0:00**
